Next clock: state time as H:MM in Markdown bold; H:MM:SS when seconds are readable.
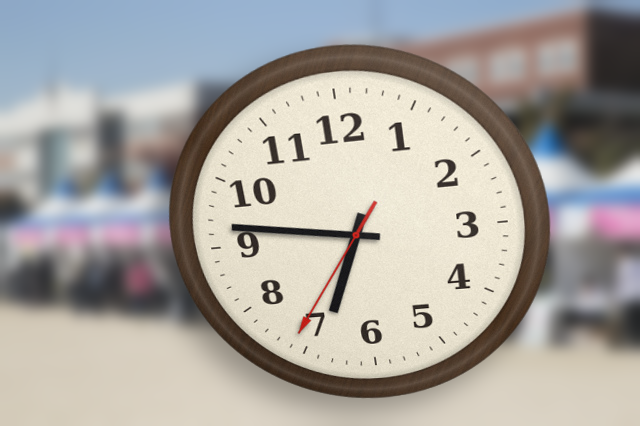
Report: **6:46:36**
